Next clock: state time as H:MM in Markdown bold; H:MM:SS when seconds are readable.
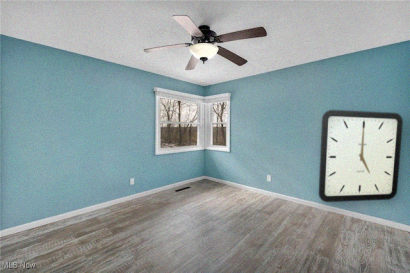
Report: **5:00**
